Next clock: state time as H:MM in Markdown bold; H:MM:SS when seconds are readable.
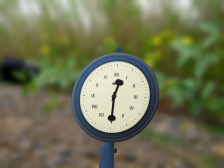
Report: **12:30**
